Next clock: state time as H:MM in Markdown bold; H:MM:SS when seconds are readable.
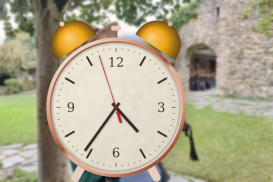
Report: **4:35:57**
